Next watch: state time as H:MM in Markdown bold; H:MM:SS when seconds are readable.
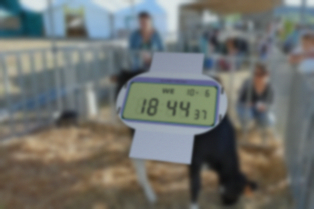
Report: **18:44**
